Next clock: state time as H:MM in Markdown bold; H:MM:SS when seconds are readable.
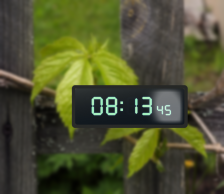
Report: **8:13:45**
